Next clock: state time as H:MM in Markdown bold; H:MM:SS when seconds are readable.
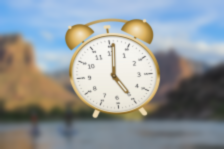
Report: **5:01**
